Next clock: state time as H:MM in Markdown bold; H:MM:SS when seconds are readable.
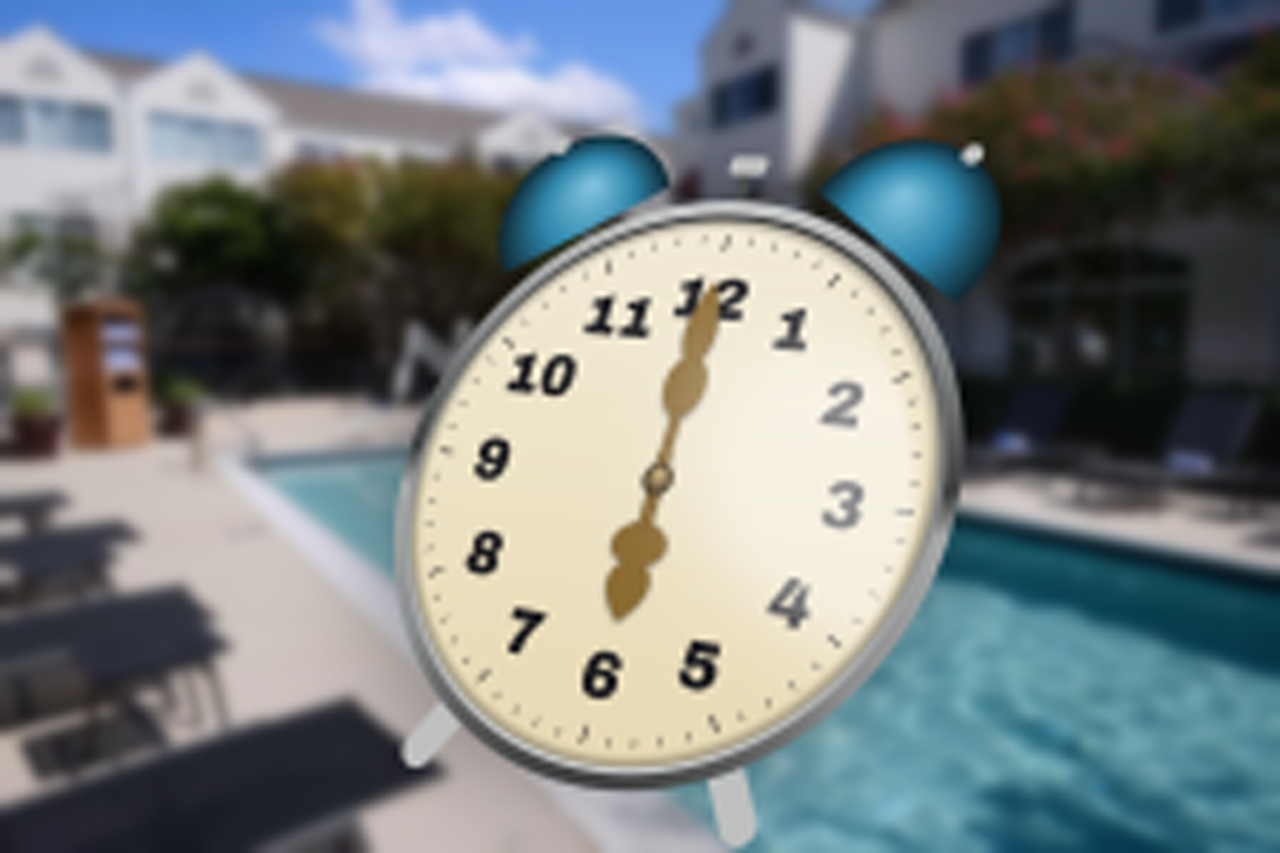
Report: **6:00**
